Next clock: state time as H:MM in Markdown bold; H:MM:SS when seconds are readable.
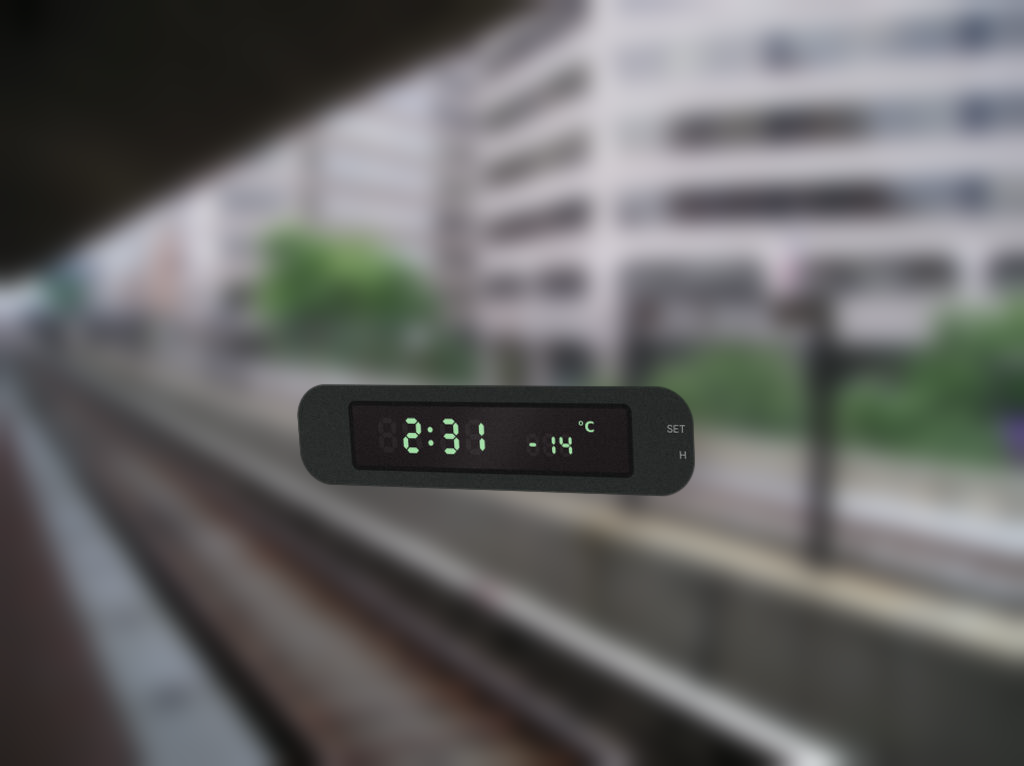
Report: **2:31**
